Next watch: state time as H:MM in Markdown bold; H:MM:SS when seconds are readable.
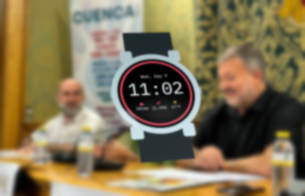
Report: **11:02**
